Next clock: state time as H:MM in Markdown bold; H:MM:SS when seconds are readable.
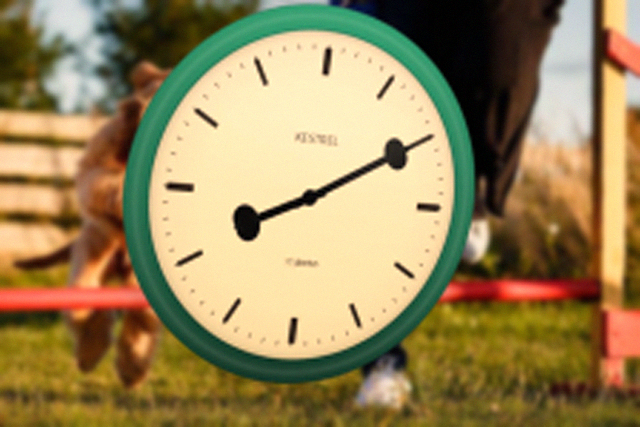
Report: **8:10**
